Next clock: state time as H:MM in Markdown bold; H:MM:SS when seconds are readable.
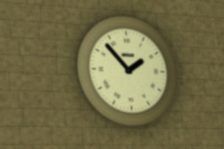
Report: **1:53**
